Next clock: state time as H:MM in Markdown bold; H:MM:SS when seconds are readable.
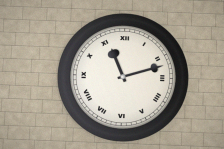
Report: **11:12**
